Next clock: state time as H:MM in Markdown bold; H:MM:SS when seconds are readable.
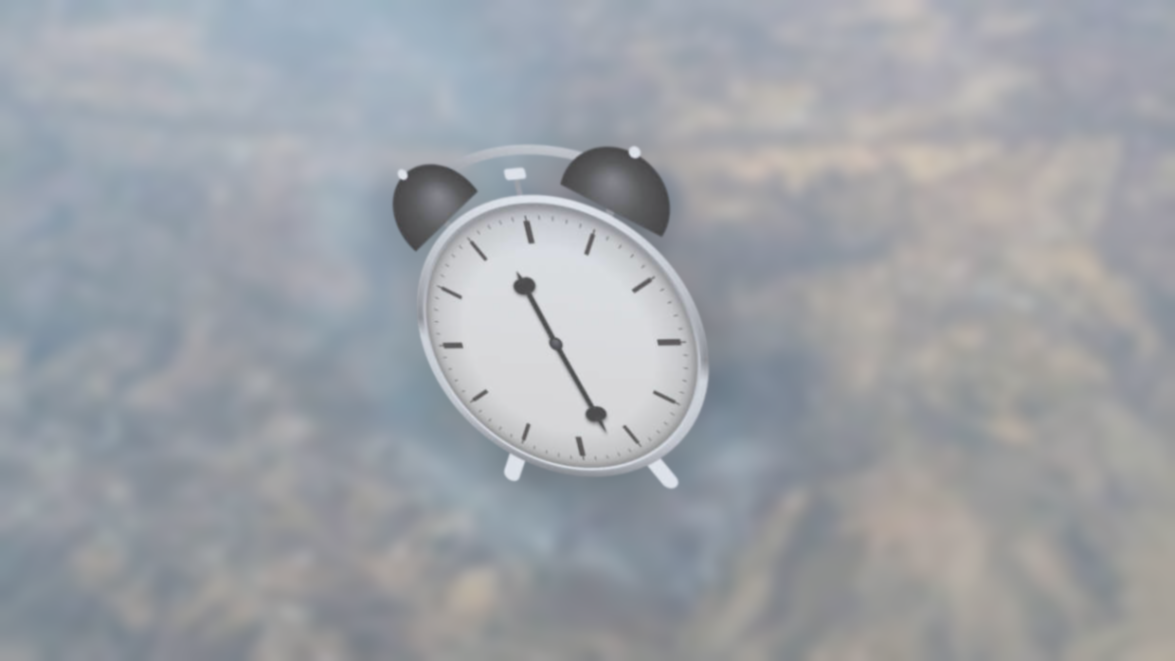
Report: **11:27**
